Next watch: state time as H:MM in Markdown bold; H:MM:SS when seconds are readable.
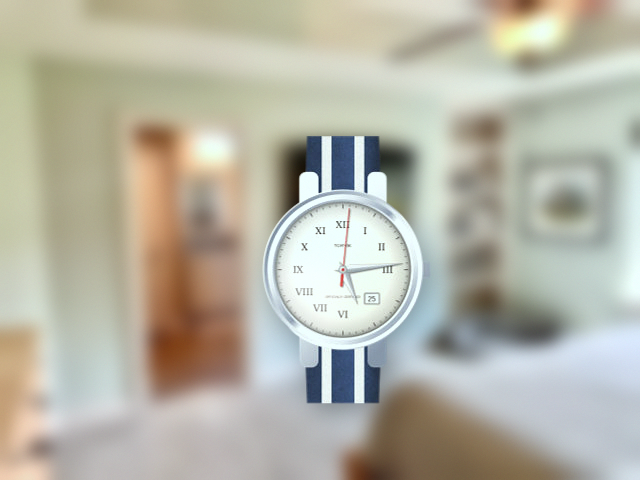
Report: **5:14:01**
